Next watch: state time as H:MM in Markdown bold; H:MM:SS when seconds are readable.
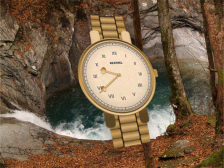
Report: **9:39**
